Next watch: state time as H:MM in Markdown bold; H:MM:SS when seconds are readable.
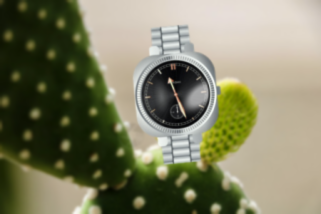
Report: **11:27**
